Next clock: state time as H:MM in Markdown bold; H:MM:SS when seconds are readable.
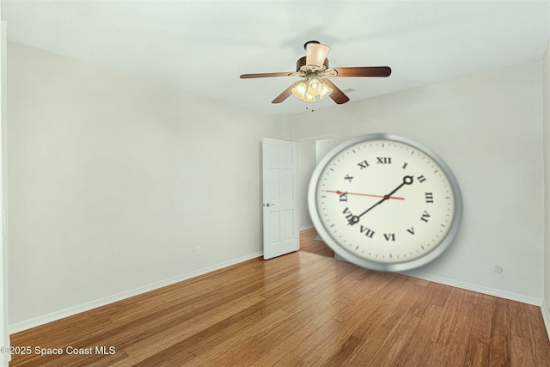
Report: **1:38:46**
